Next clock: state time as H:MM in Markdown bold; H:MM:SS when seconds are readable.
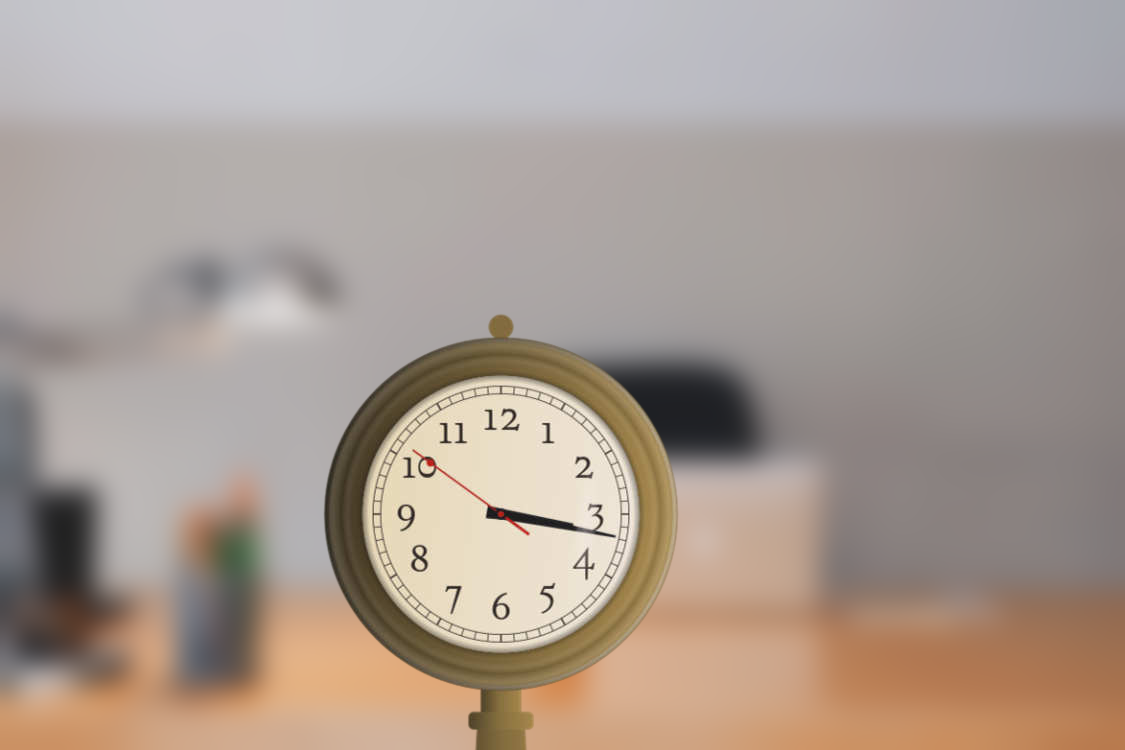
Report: **3:16:51**
